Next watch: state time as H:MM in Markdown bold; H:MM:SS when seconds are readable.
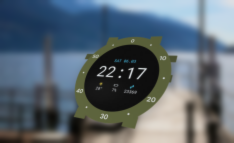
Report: **22:17**
